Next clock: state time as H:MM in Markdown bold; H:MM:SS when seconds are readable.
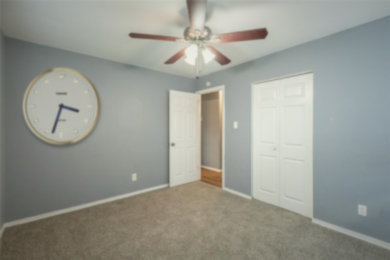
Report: **3:33**
